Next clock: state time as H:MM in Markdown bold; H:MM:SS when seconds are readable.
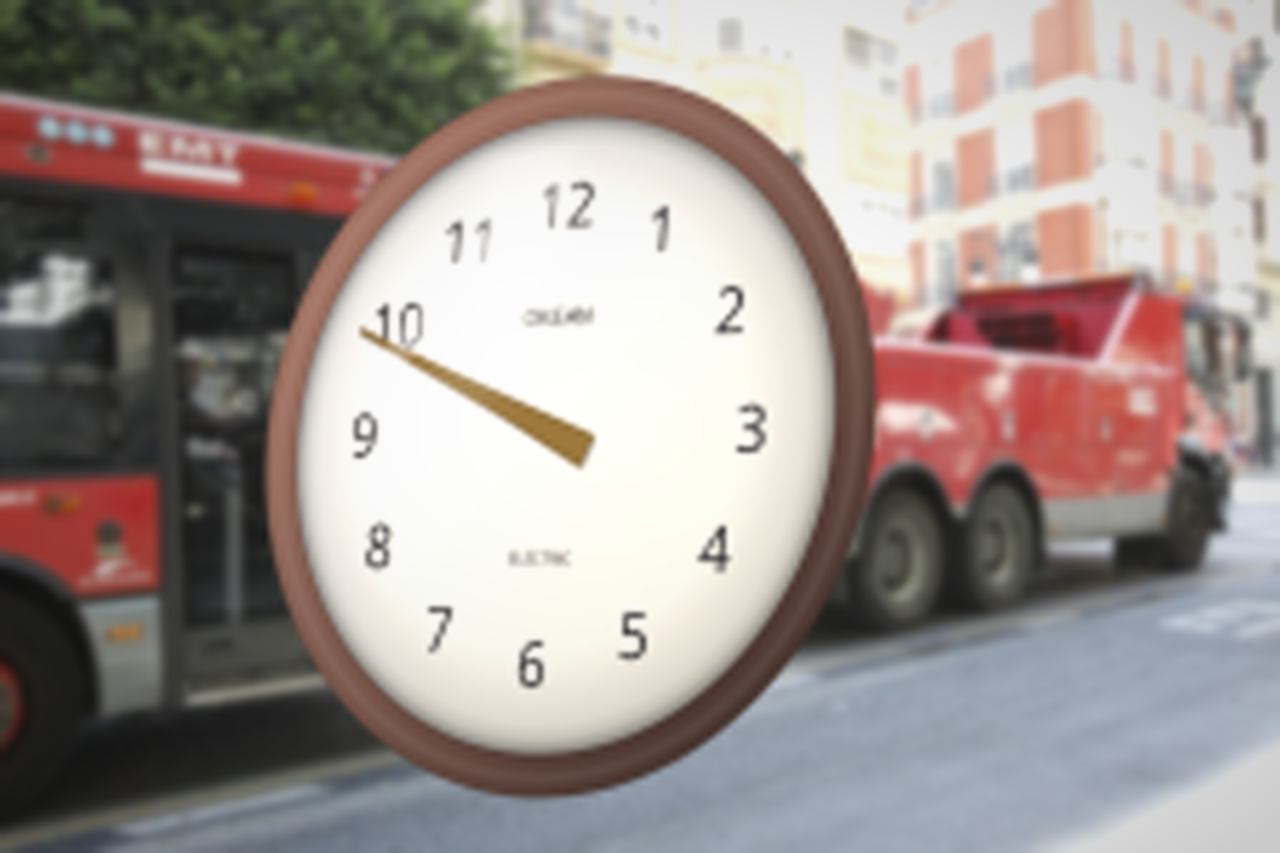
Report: **9:49**
